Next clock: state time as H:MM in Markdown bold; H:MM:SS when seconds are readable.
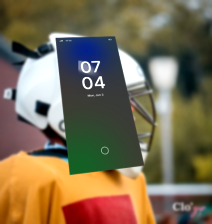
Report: **7:04**
